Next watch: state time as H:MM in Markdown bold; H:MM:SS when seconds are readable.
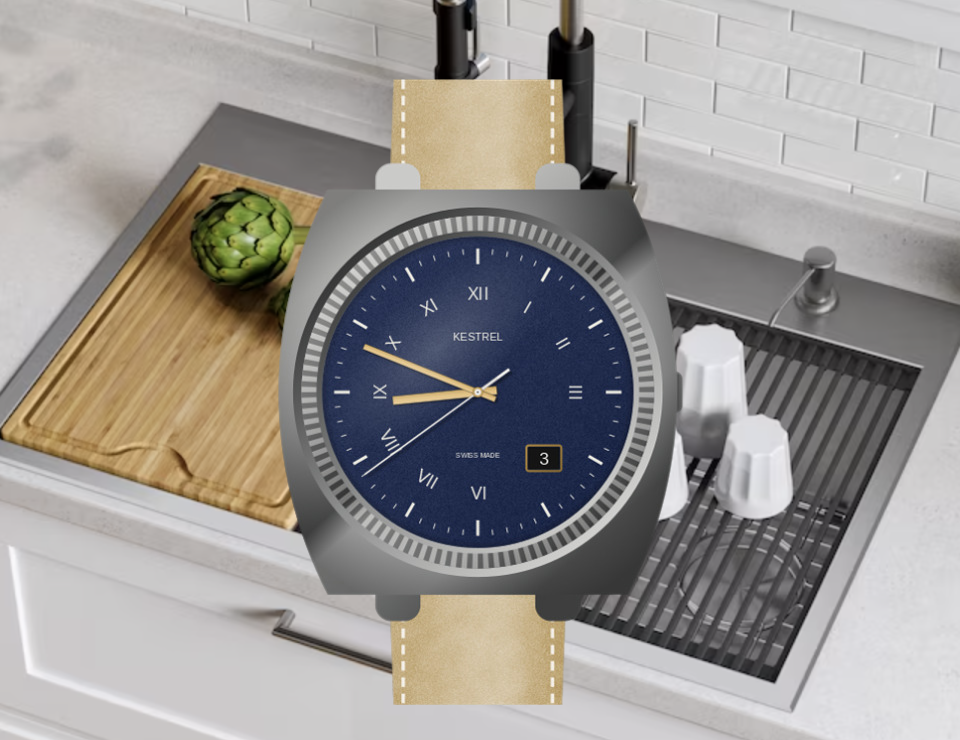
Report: **8:48:39**
